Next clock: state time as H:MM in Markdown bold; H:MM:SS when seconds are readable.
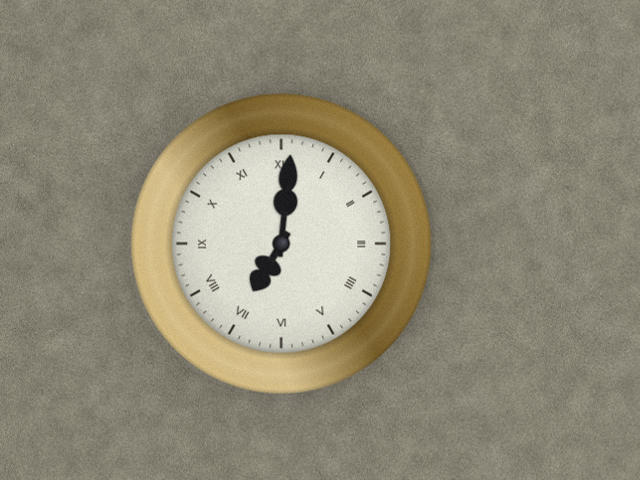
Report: **7:01**
